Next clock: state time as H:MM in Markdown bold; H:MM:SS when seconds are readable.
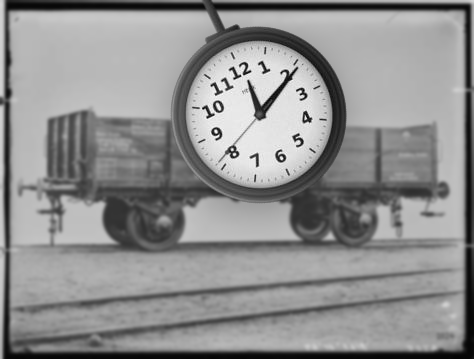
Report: **12:10:41**
